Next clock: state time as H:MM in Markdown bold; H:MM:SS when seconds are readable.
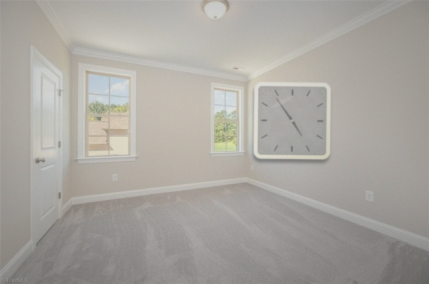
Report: **4:54**
